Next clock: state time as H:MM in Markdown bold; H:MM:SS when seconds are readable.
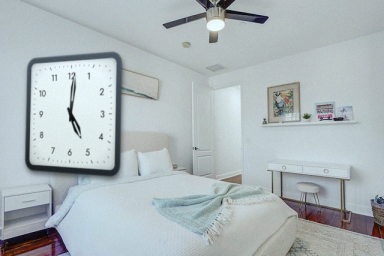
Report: **5:01**
